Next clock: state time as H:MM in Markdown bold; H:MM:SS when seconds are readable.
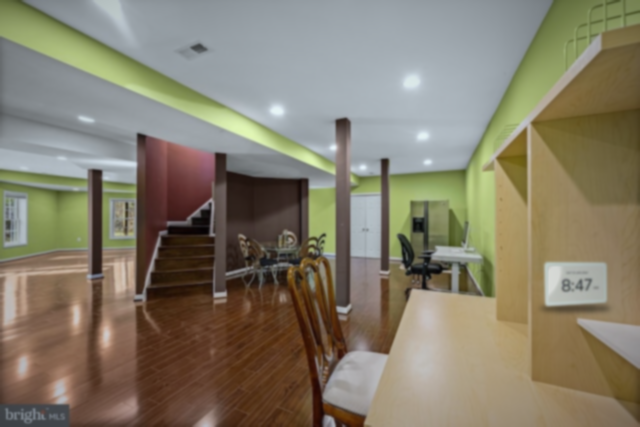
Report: **8:47**
